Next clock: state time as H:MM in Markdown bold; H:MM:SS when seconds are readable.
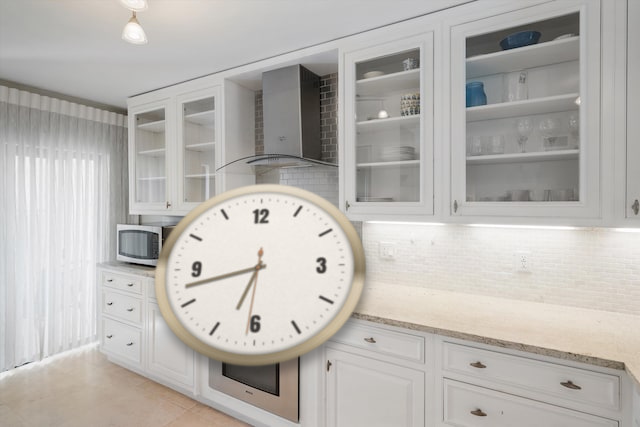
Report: **6:42:31**
